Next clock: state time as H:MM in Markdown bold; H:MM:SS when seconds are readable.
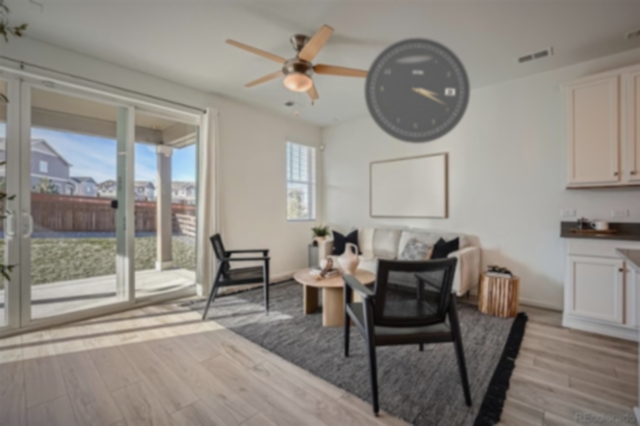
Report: **3:19**
